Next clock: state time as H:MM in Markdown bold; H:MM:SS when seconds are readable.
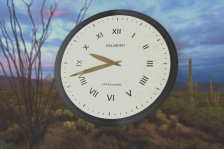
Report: **9:42**
